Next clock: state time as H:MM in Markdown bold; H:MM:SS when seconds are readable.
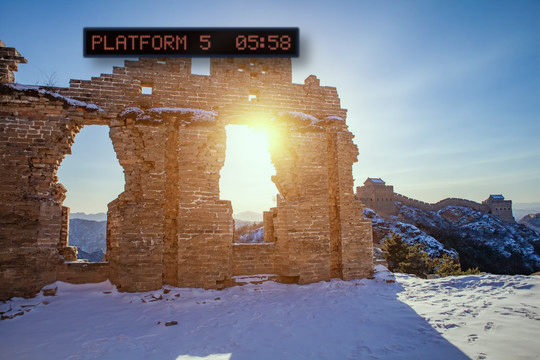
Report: **5:58**
